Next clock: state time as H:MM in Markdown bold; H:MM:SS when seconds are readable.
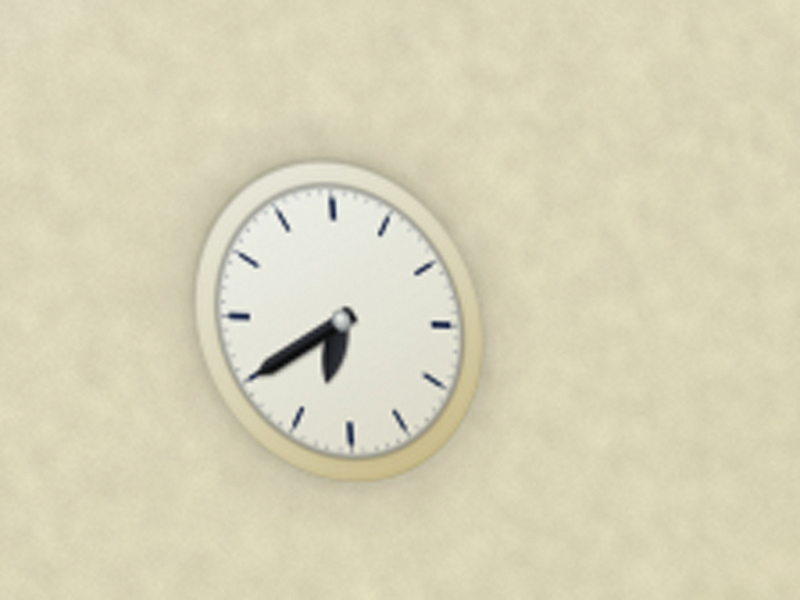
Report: **6:40**
